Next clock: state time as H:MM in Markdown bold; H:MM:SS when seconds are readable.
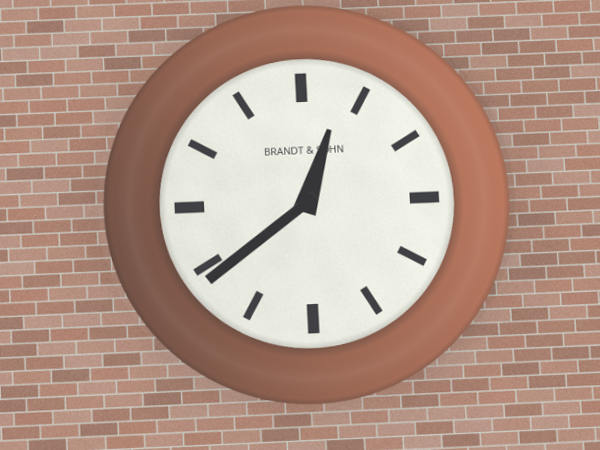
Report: **12:39**
